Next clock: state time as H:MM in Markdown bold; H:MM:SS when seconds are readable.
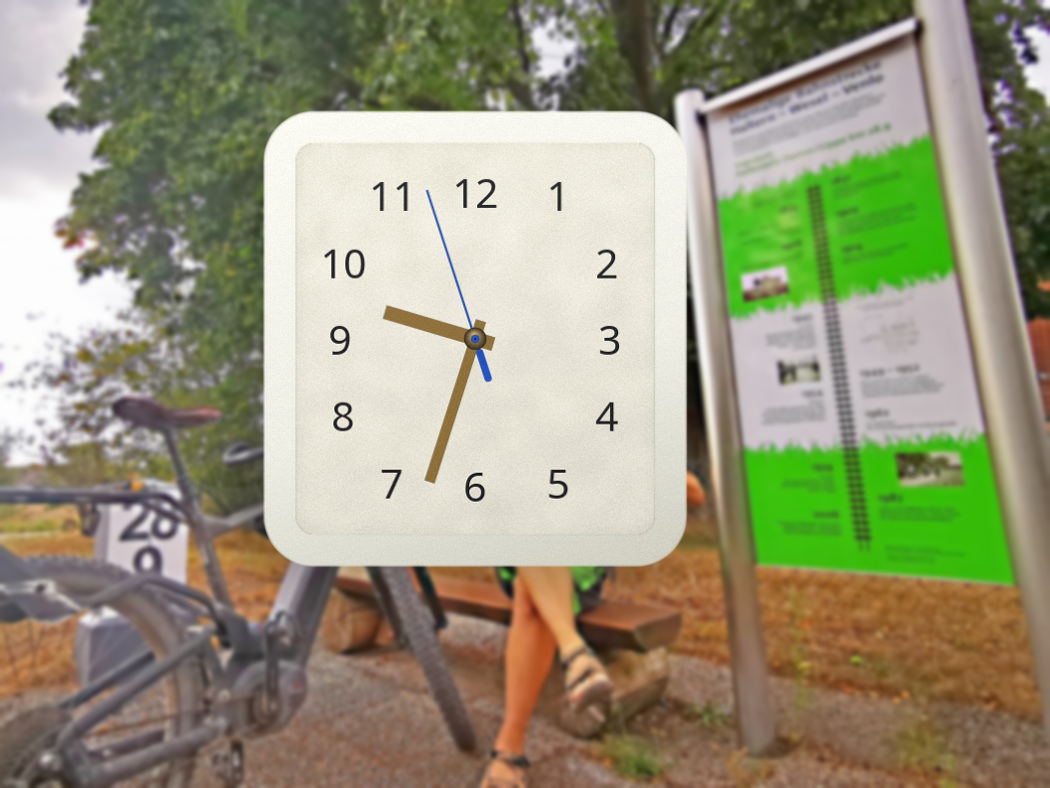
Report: **9:32:57**
